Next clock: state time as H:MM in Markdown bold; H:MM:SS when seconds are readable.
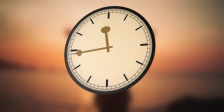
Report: **11:44**
